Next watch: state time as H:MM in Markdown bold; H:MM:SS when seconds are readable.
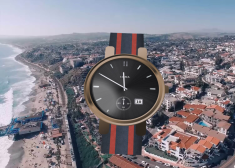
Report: **11:50**
